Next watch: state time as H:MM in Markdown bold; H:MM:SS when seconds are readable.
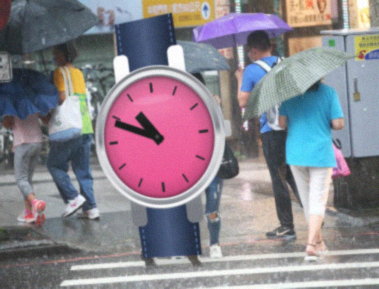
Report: **10:49**
